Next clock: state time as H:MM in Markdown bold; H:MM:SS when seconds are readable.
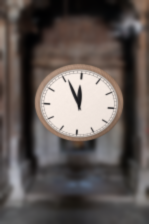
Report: **11:56**
